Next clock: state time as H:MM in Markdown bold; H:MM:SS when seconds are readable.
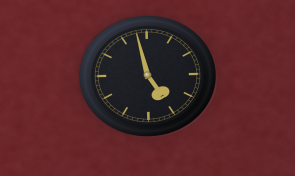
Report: **4:58**
